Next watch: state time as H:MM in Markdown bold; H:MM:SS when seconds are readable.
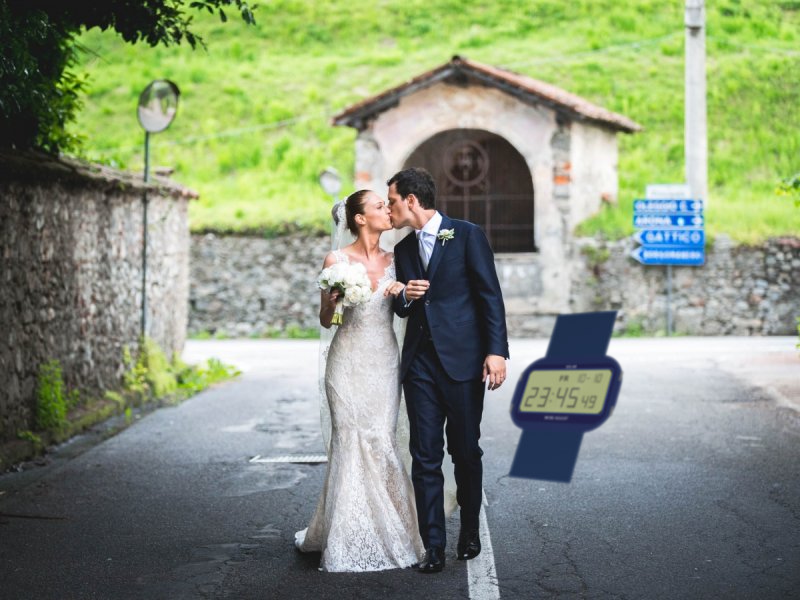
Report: **23:45:49**
